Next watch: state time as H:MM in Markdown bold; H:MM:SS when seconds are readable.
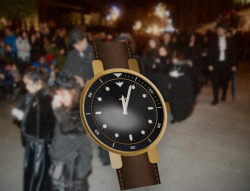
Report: **12:04**
